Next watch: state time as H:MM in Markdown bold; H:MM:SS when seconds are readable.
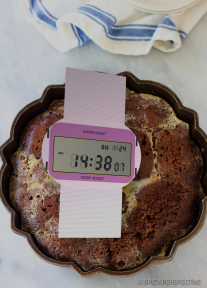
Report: **14:38:07**
